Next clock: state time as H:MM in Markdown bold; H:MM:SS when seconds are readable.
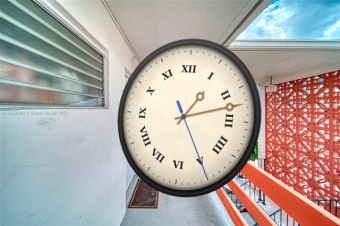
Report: **1:12:25**
